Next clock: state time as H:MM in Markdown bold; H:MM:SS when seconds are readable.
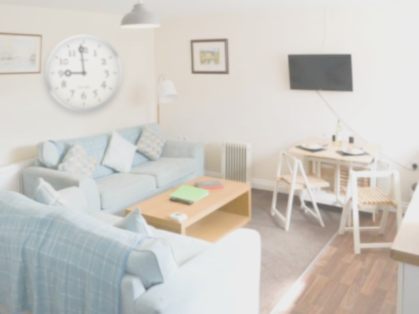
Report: **8:59**
